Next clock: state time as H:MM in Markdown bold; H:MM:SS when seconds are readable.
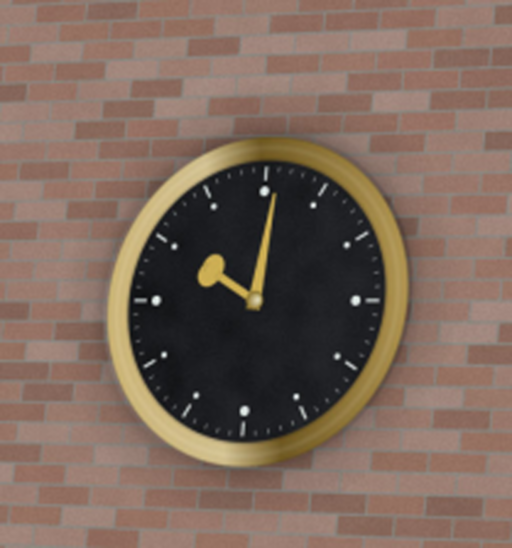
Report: **10:01**
